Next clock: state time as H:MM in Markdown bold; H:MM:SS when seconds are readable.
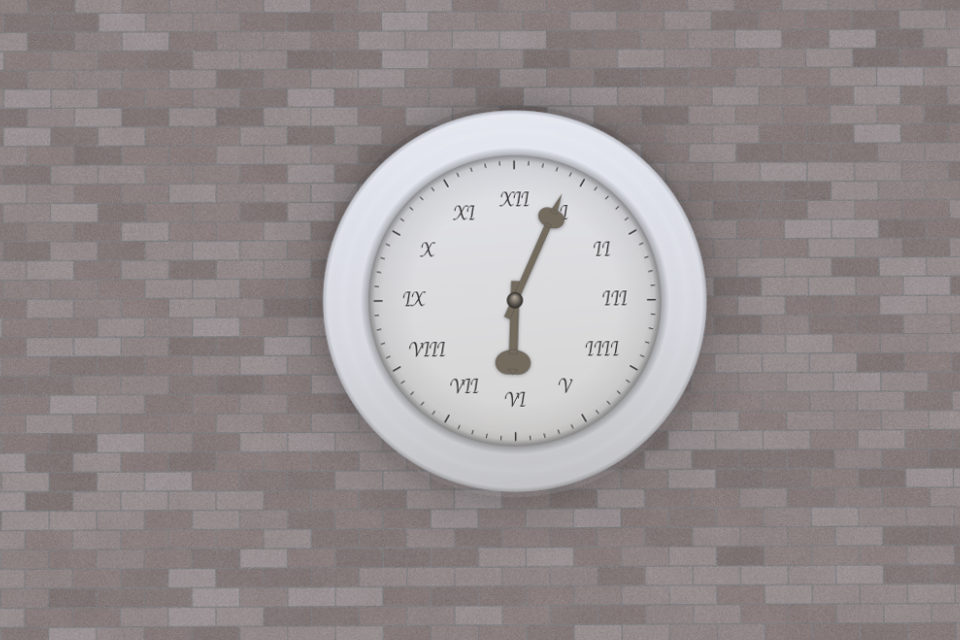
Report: **6:04**
